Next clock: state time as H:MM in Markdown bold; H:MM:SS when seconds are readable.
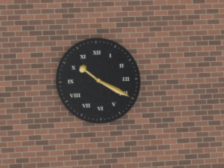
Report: **10:20**
